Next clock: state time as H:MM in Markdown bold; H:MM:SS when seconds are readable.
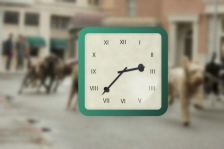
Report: **2:37**
